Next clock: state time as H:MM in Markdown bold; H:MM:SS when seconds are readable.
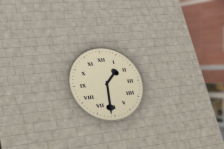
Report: **1:31**
